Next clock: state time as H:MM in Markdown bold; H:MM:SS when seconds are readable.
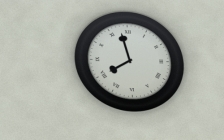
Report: **7:58**
